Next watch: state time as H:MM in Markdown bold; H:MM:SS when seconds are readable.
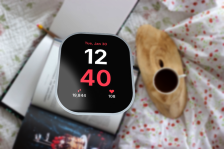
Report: **12:40**
